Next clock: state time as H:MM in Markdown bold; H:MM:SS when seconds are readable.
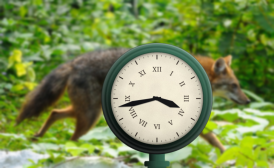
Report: **3:43**
